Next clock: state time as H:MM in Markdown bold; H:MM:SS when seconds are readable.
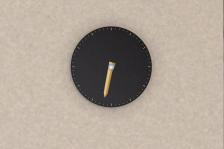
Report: **6:32**
